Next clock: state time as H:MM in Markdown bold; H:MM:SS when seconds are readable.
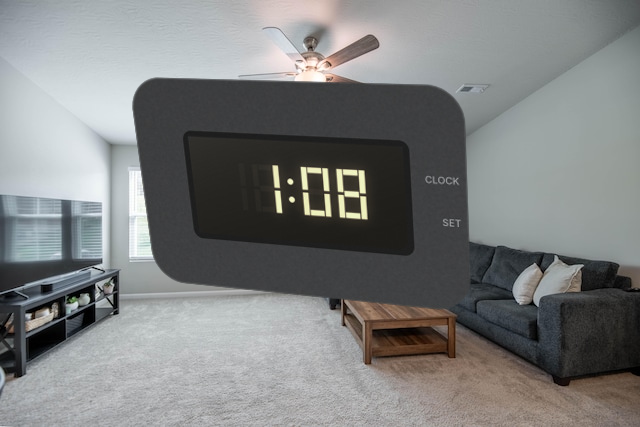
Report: **1:08**
